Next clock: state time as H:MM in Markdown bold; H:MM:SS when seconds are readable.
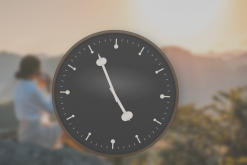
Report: **4:56**
